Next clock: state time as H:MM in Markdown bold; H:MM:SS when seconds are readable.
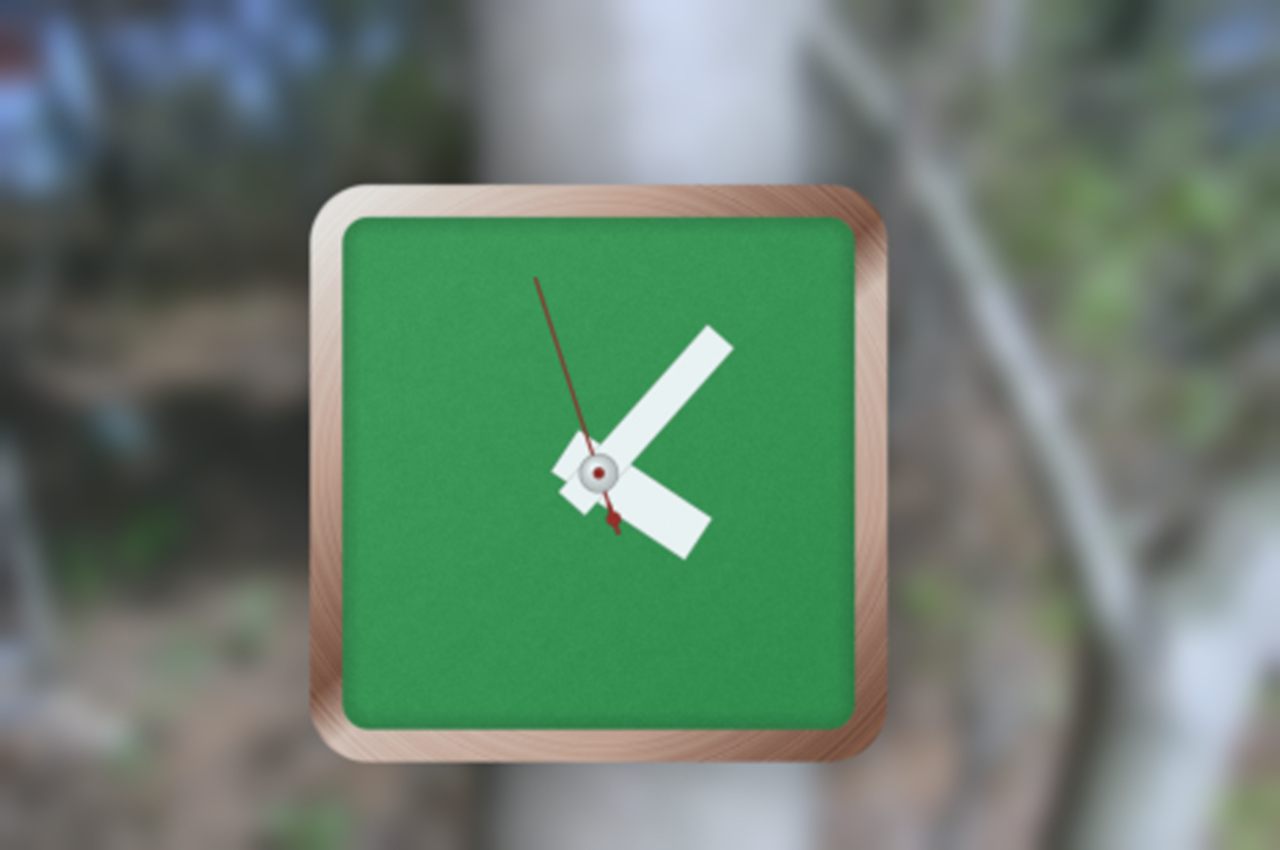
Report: **4:06:57**
